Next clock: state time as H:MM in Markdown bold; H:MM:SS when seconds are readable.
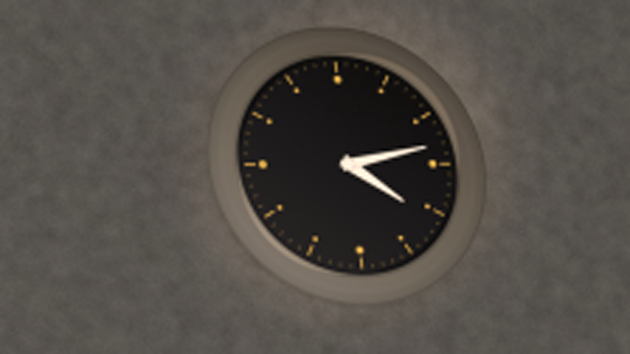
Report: **4:13**
